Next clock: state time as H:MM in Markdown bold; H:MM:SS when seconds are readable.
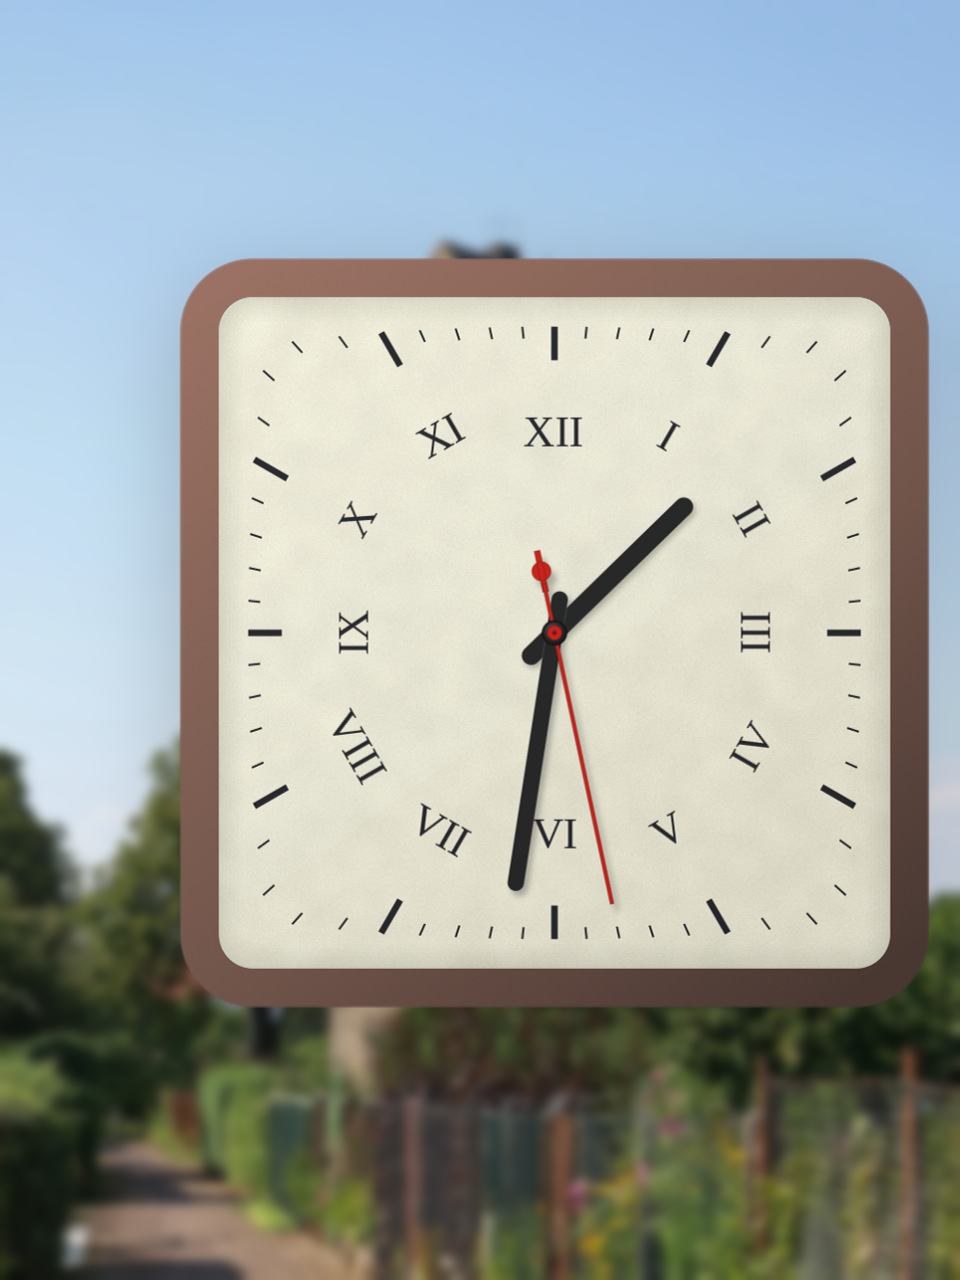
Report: **1:31:28**
